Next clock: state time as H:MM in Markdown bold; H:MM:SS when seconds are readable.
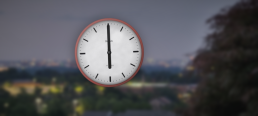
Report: **6:00**
